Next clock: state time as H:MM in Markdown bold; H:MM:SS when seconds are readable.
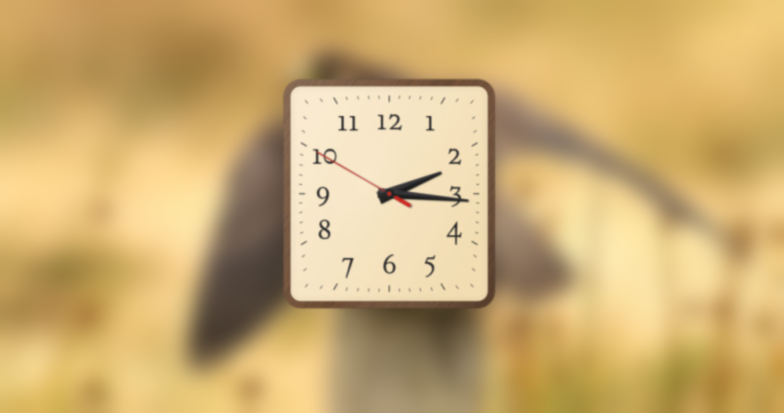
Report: **2:15:50**
